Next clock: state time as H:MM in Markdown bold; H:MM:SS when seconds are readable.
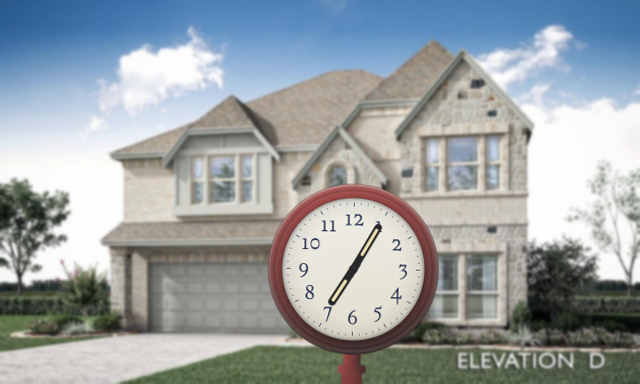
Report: **7:05**
